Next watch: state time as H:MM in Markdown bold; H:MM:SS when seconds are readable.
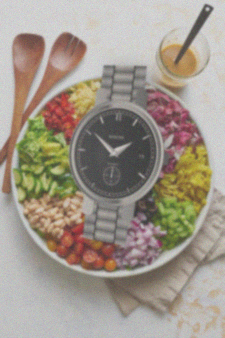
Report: **1:51**
